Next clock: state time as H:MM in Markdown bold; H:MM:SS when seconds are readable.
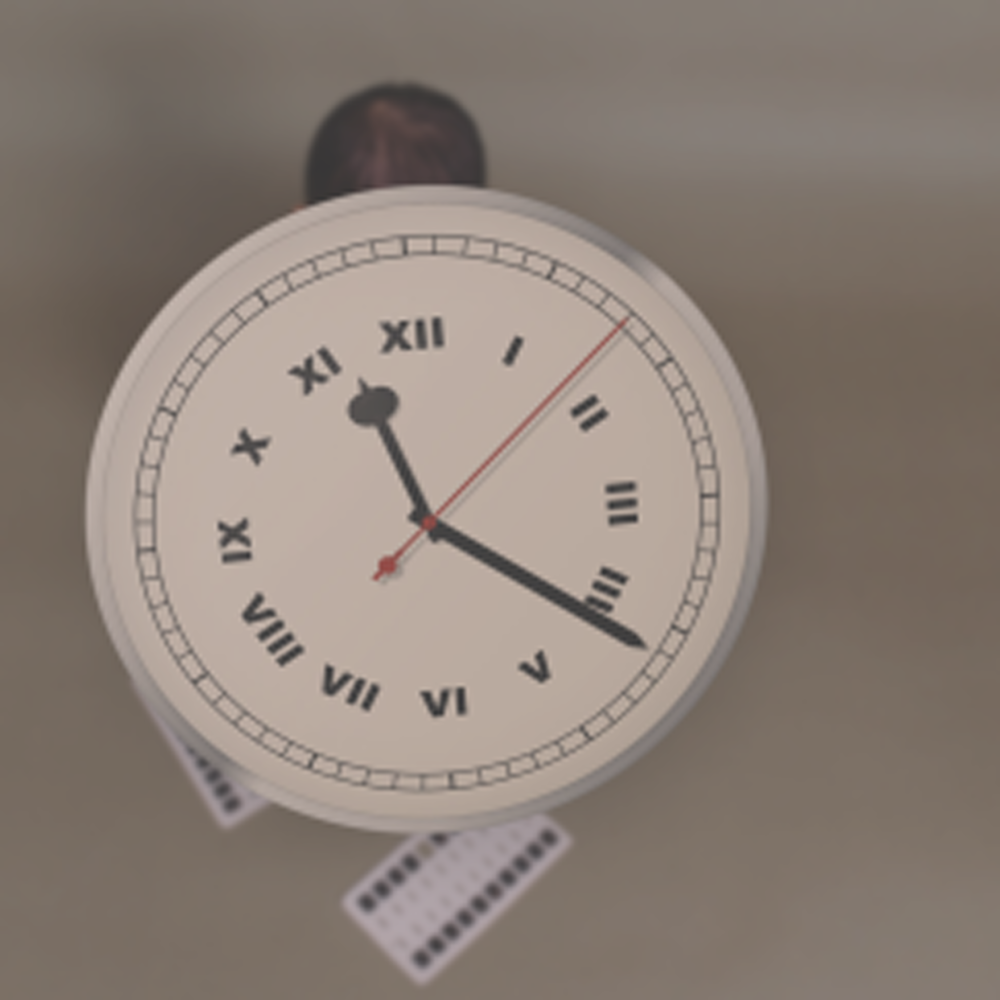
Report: **11:21:08**
